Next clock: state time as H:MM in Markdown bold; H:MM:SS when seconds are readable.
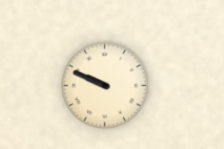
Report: **9:49**
